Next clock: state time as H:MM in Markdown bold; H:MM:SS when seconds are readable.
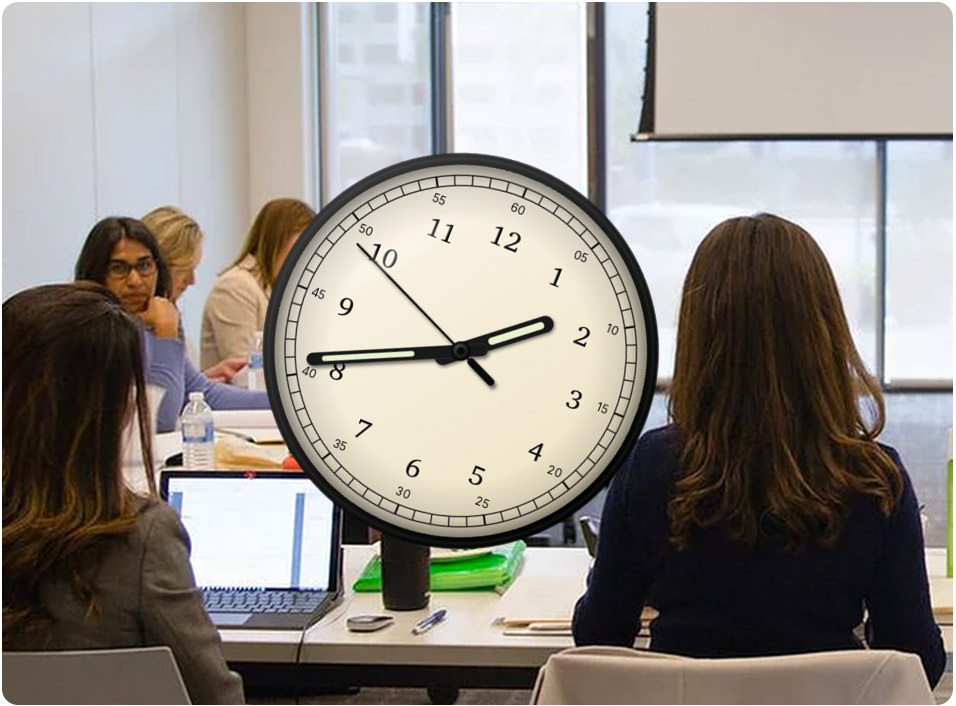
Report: **1:40:49**
